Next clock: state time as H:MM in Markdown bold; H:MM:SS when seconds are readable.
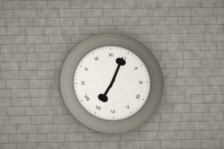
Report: **7:04**
